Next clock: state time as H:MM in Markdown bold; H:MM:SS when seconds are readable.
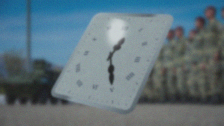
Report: **12:25**
